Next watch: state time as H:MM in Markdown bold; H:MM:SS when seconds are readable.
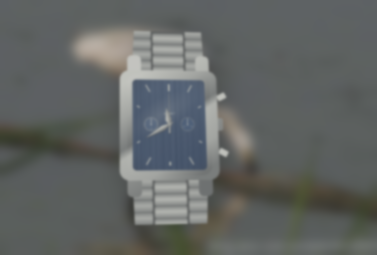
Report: **11:40**
